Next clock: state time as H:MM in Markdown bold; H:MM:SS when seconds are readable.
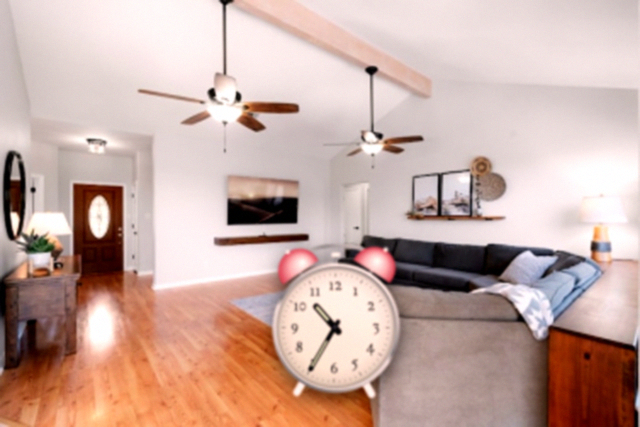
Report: **10:35**
